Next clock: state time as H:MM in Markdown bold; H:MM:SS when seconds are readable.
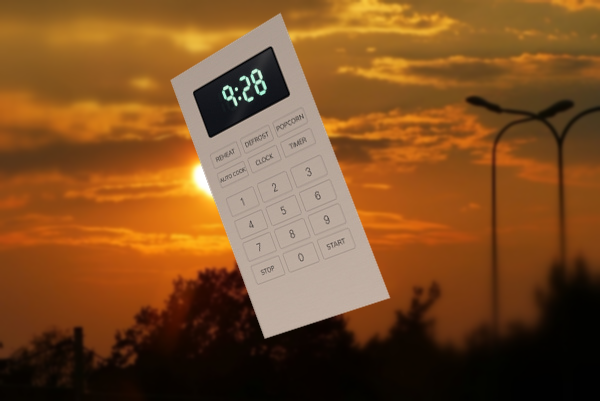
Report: **9:28**
